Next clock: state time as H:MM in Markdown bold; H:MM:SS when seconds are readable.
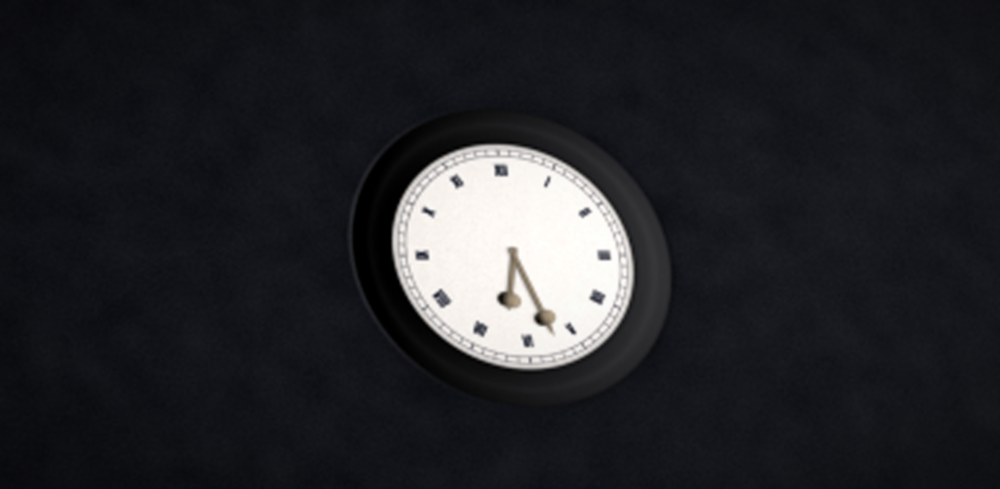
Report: **6:27**
